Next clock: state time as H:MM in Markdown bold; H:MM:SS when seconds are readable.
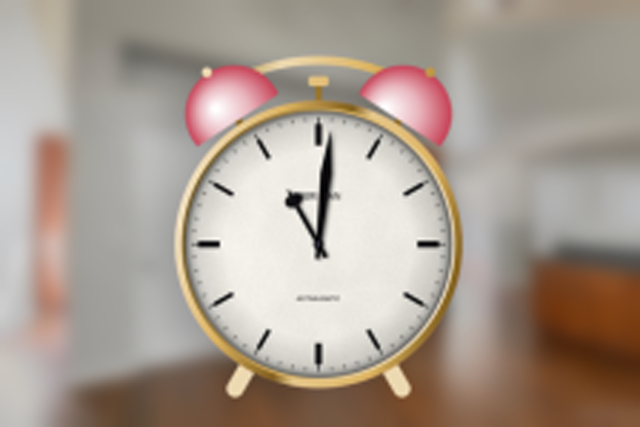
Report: **11:01**
